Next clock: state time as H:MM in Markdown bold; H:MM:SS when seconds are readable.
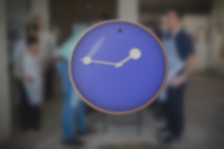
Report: **1:46**
